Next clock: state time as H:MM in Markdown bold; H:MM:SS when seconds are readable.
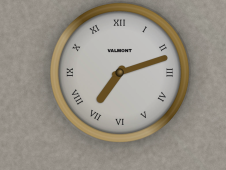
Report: **7:12**
